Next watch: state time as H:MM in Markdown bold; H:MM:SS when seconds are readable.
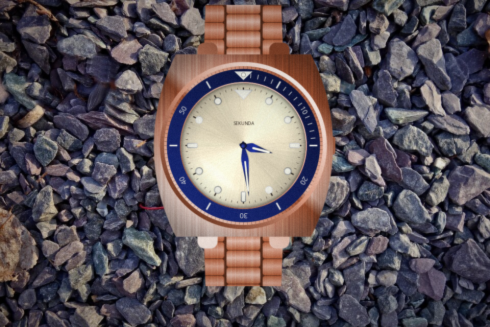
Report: **3:29**
